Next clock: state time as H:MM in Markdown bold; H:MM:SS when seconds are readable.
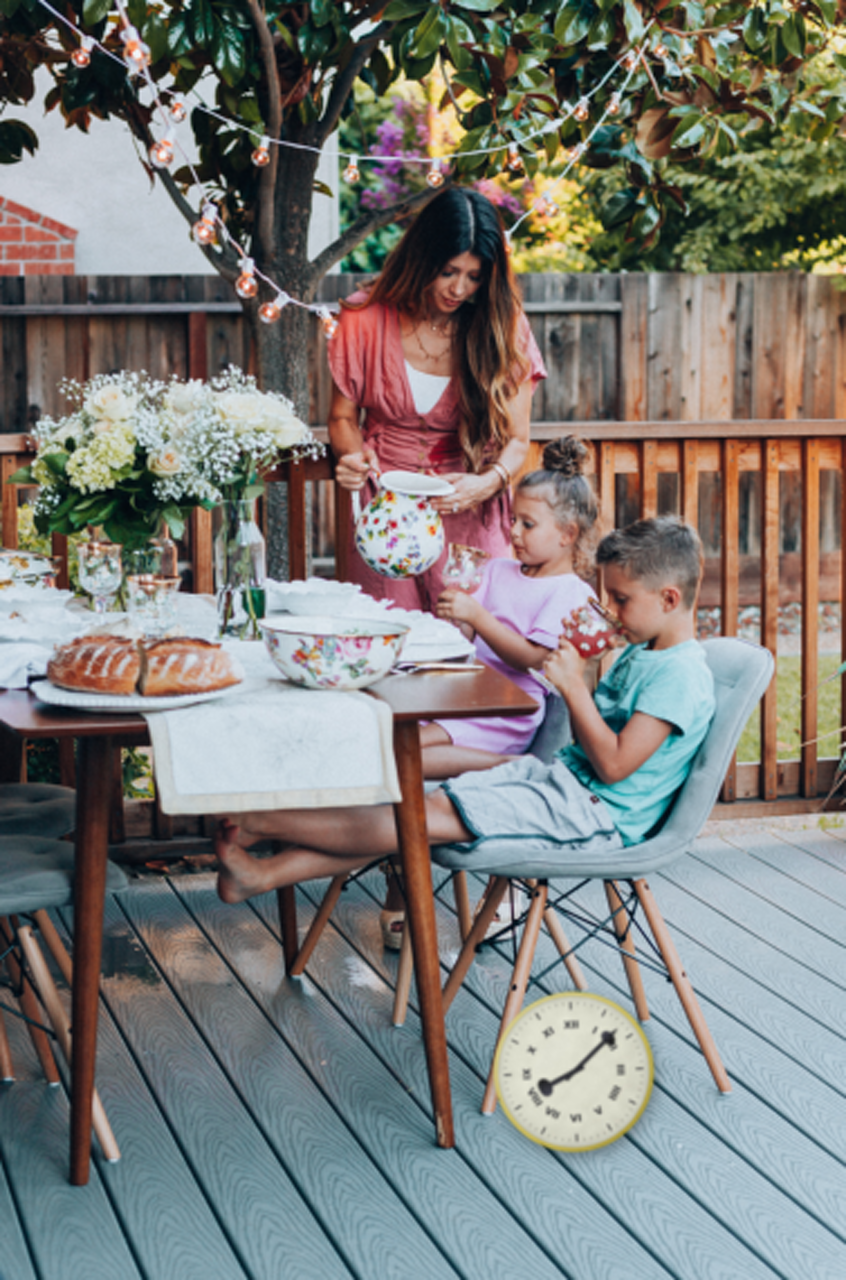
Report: **8:08**
